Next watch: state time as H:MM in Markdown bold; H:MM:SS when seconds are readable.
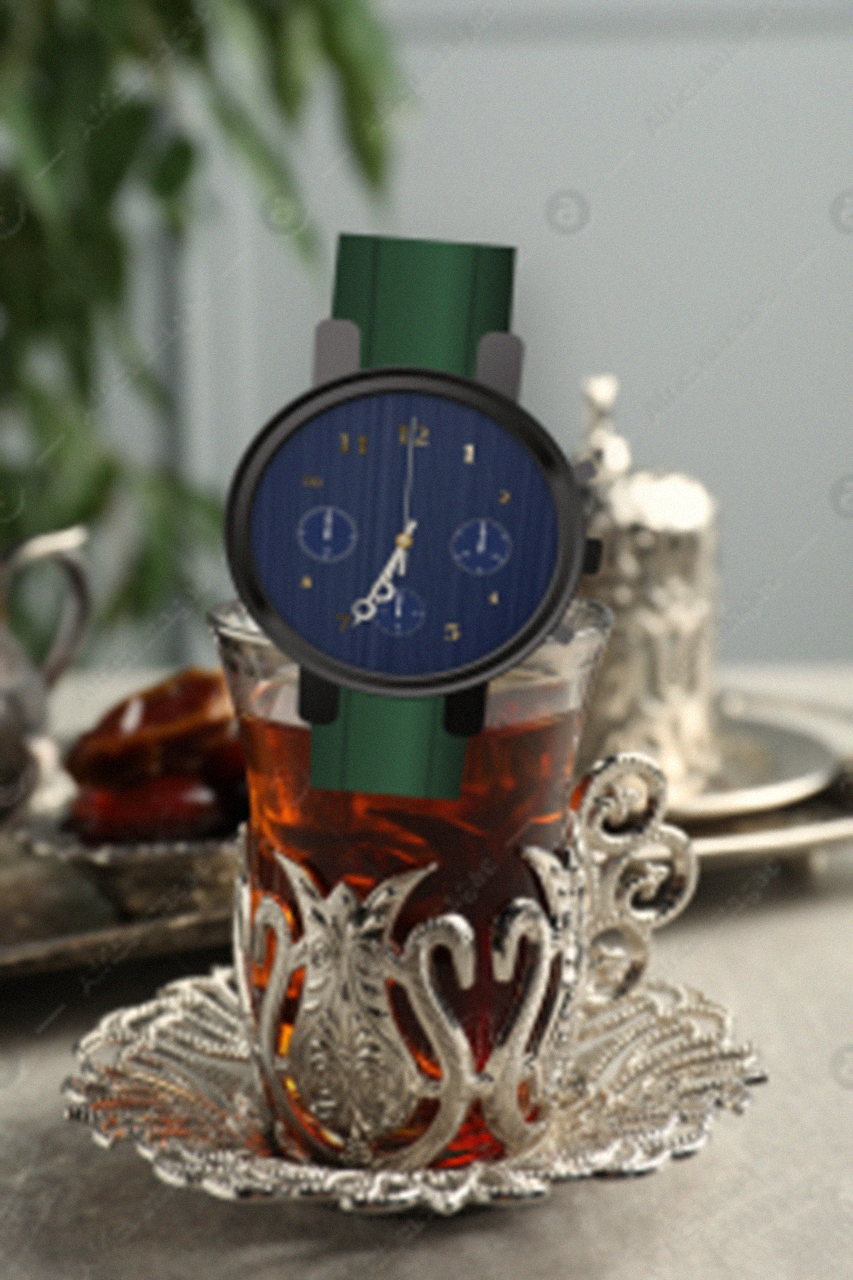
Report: **6:34**
